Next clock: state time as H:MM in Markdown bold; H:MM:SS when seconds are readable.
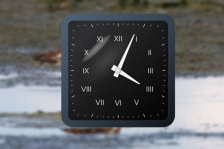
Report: **4:04**
